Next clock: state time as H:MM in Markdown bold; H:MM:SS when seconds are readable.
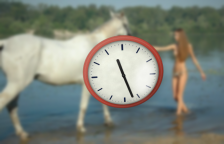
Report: **11:27**
